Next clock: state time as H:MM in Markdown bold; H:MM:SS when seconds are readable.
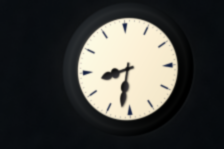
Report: **8:32**
